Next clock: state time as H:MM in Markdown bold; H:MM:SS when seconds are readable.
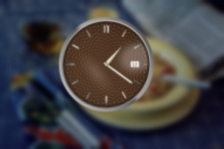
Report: **1:21**
